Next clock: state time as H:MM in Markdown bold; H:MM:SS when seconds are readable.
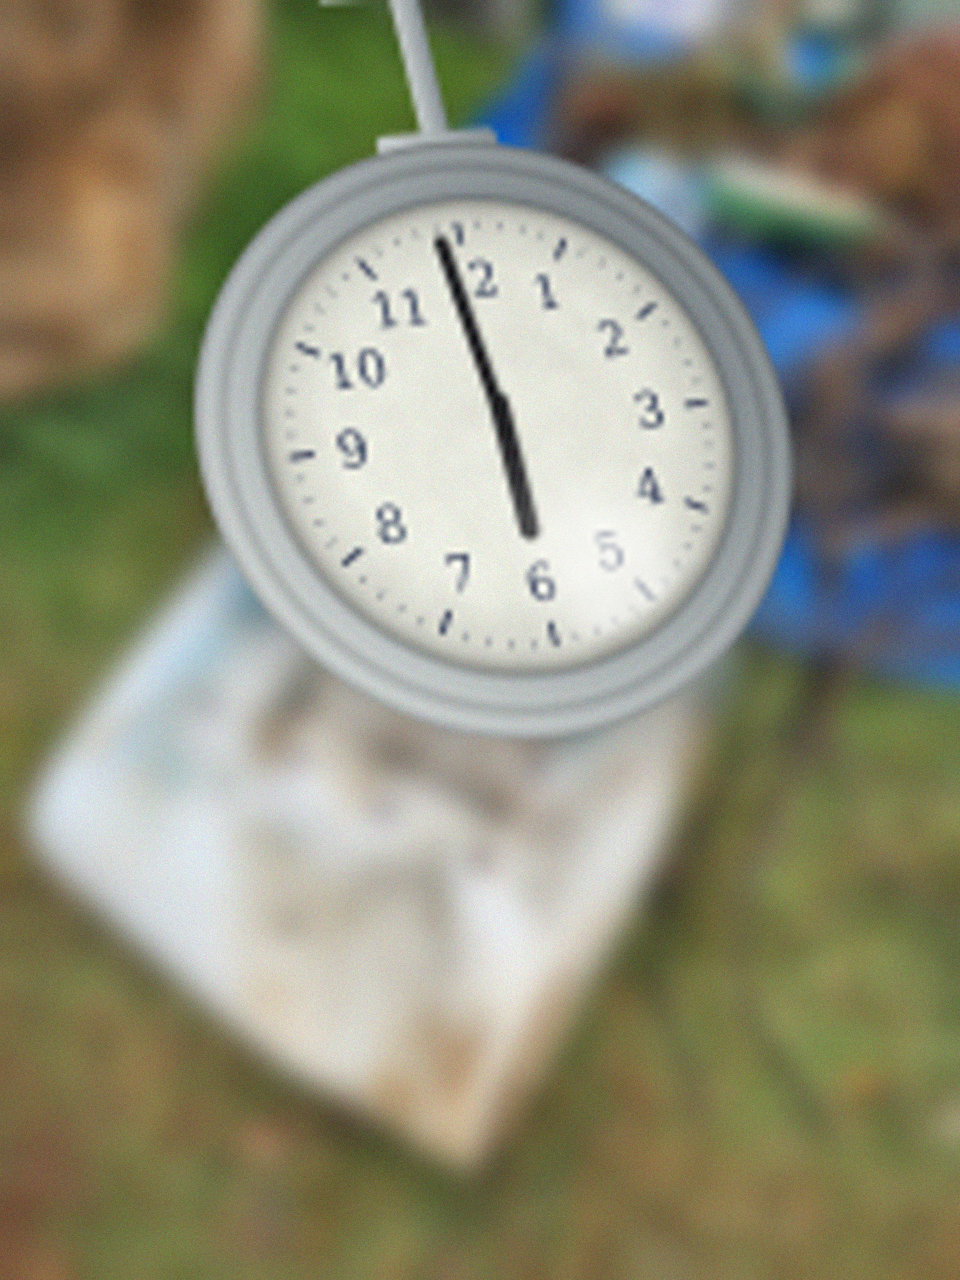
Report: **5:59**
